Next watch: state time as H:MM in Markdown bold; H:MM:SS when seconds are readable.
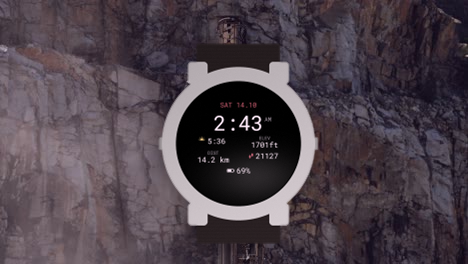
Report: **2:43**
